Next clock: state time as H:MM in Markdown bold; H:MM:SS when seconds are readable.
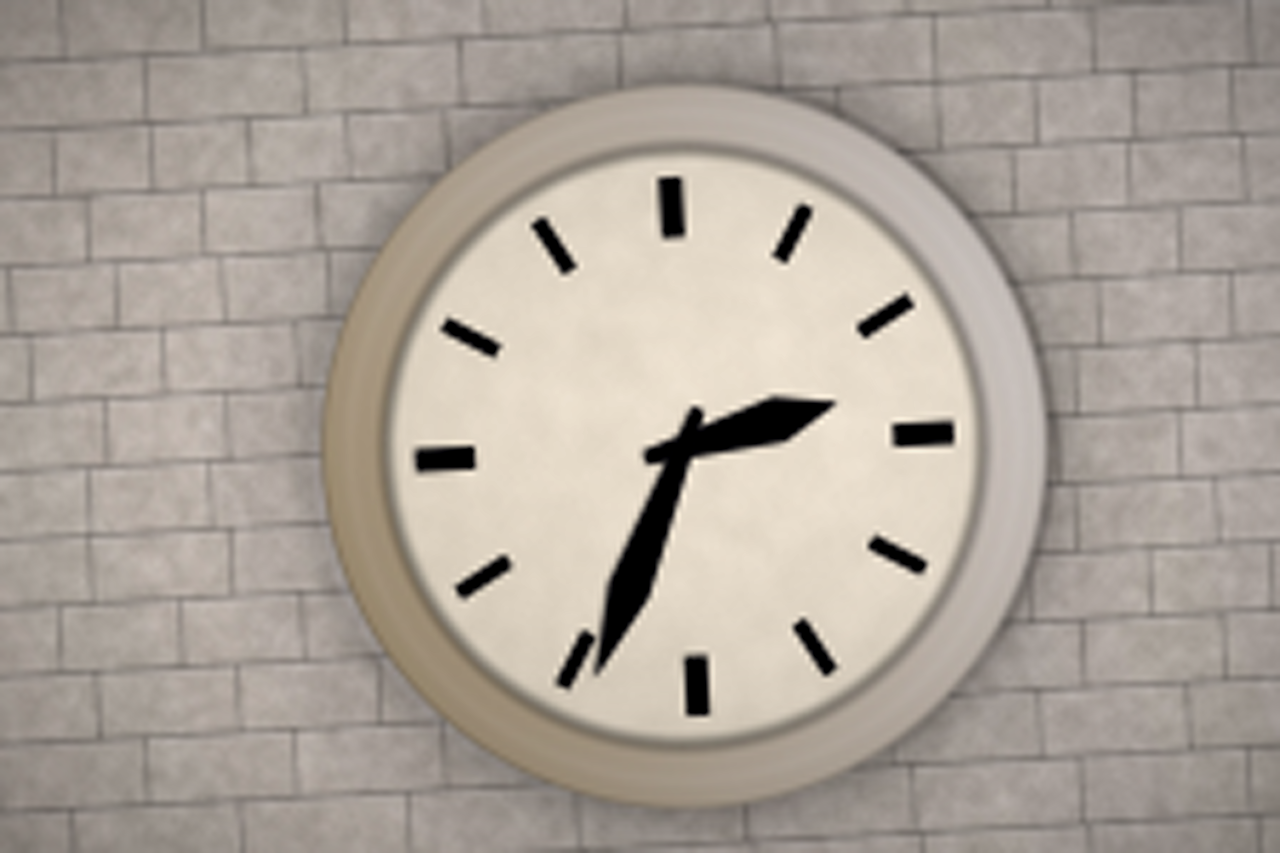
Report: **2:34**
